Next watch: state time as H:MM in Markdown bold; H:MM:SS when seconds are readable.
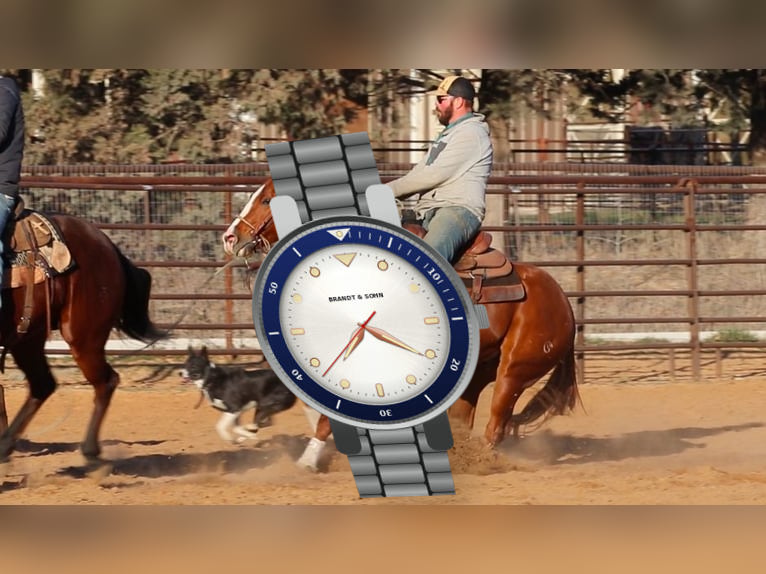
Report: **7:20:38**
